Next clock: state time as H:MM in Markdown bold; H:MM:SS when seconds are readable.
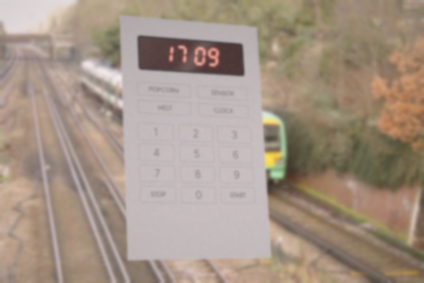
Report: **17:09**
